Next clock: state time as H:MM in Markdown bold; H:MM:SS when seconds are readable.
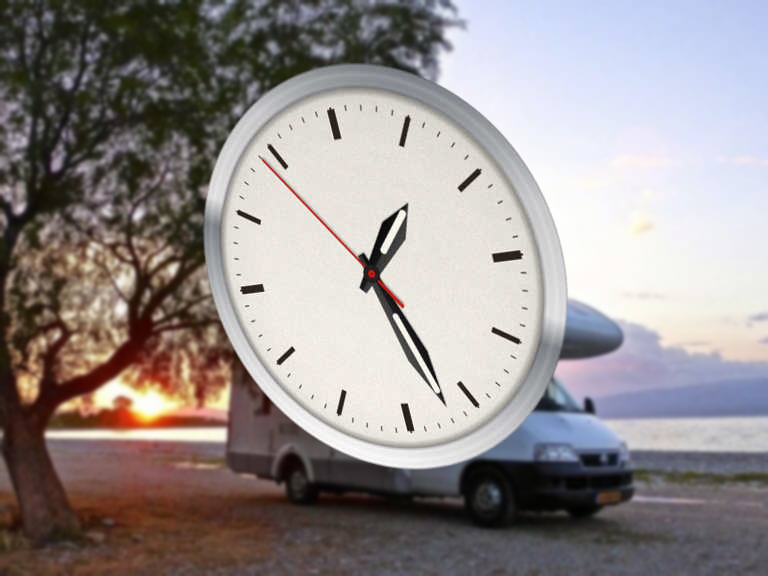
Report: **1:26:54**
